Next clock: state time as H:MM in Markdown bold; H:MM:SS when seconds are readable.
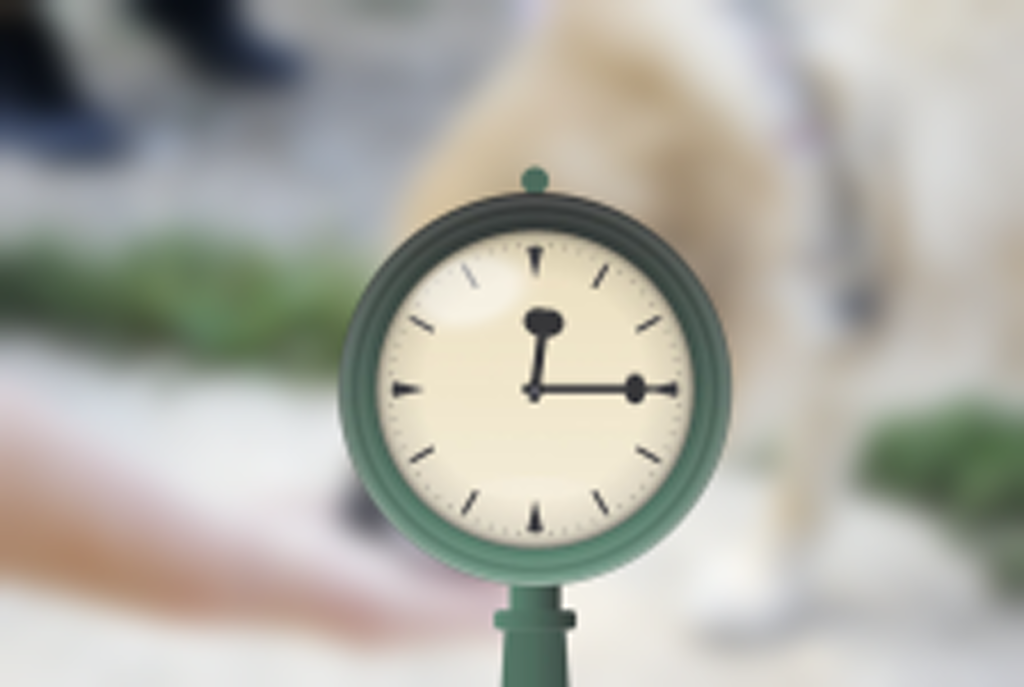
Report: **12:15**
